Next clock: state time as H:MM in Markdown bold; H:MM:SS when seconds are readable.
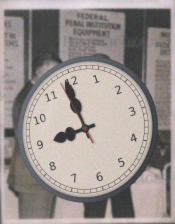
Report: **8:58:58**
